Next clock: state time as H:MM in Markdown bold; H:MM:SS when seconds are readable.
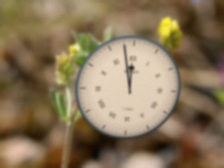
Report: **11:58**
